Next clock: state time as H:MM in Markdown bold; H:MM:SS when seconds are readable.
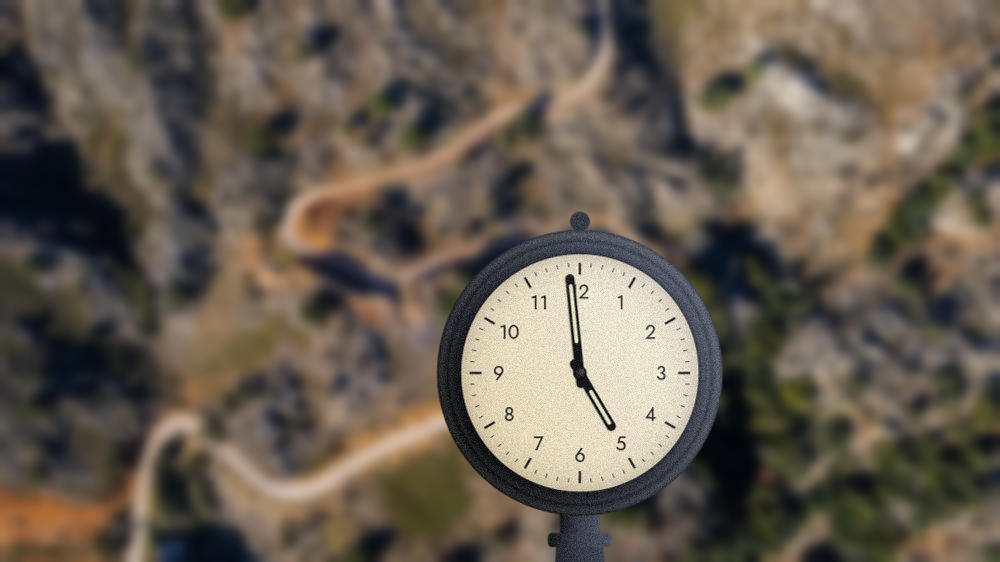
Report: **4:59**
